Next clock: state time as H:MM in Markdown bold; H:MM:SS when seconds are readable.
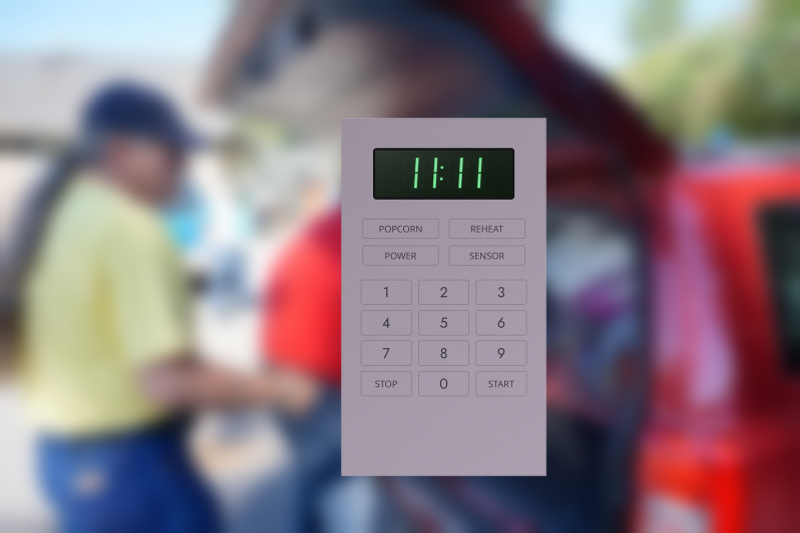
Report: **11:11**
